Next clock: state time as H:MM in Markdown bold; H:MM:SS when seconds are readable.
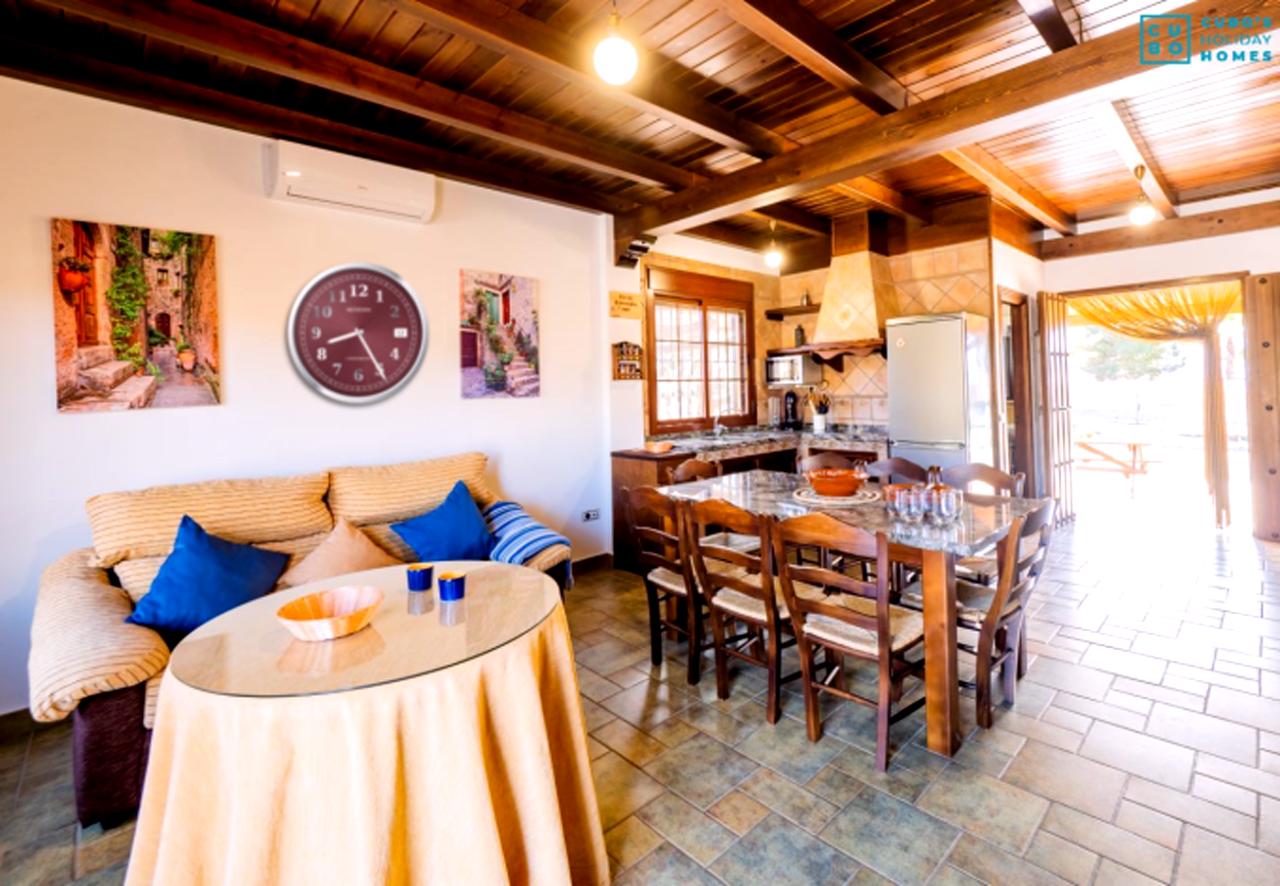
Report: **8:25**
